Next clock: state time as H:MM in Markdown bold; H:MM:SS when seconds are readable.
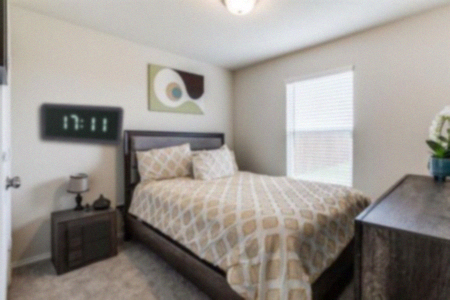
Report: **17:11**
